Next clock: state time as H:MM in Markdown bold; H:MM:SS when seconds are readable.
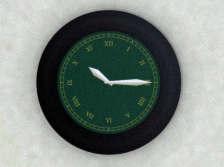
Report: **10:15**
